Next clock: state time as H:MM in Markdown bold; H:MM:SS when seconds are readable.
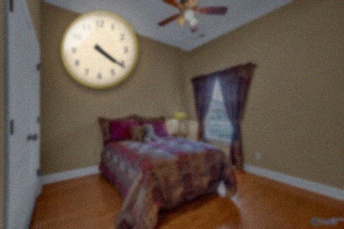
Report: **4:21**
